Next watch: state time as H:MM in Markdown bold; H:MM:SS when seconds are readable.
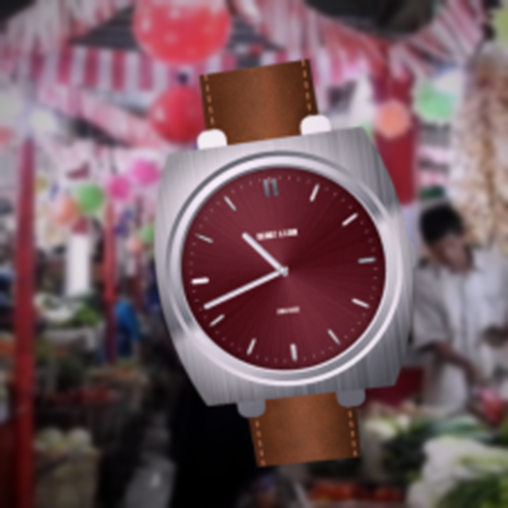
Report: **10:42**
